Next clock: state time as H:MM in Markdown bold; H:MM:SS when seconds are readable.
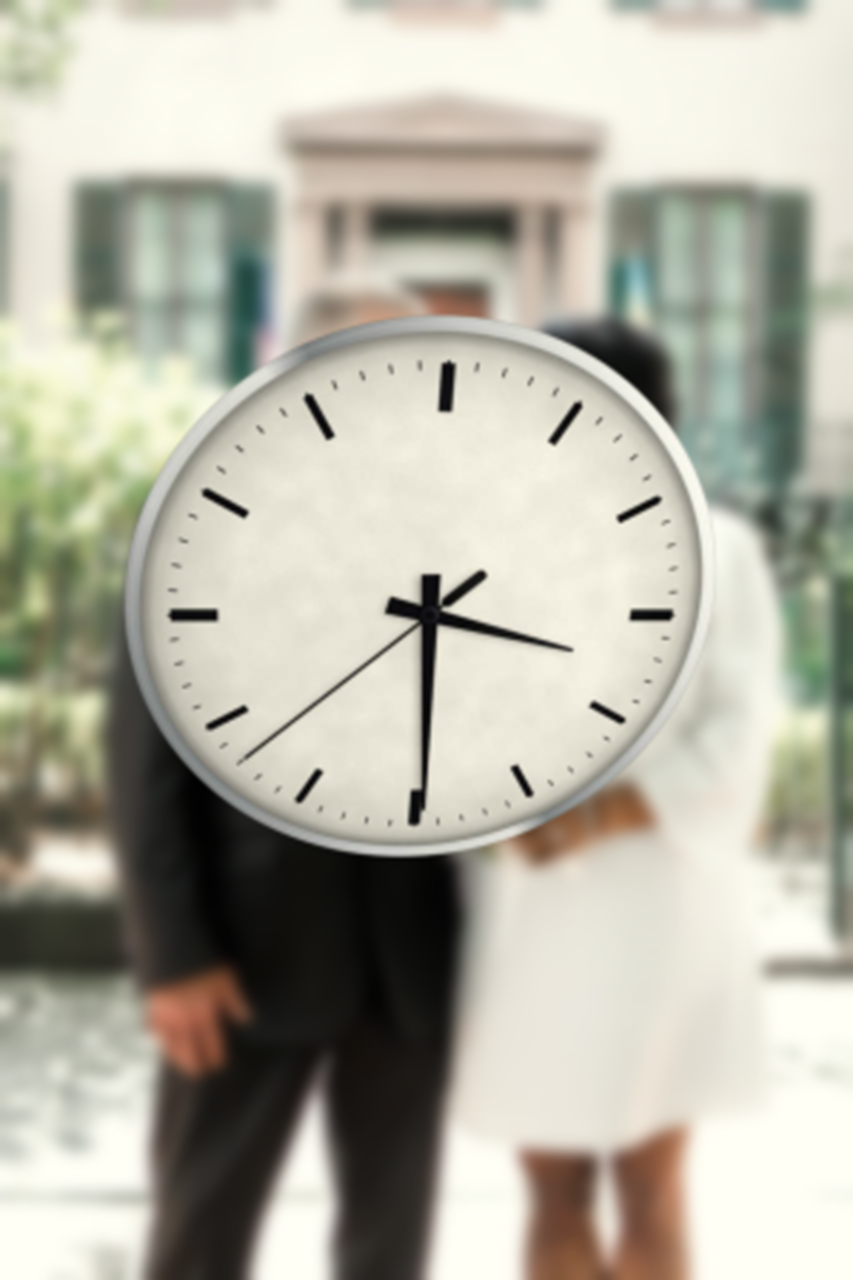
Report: **3:29:38**
